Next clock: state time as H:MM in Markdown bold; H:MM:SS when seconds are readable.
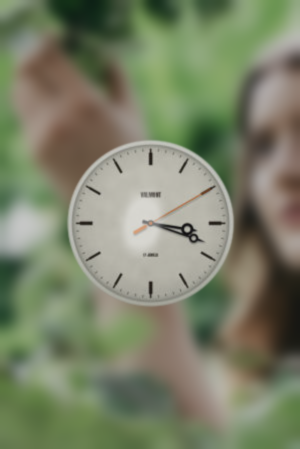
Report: **3:18:10**
